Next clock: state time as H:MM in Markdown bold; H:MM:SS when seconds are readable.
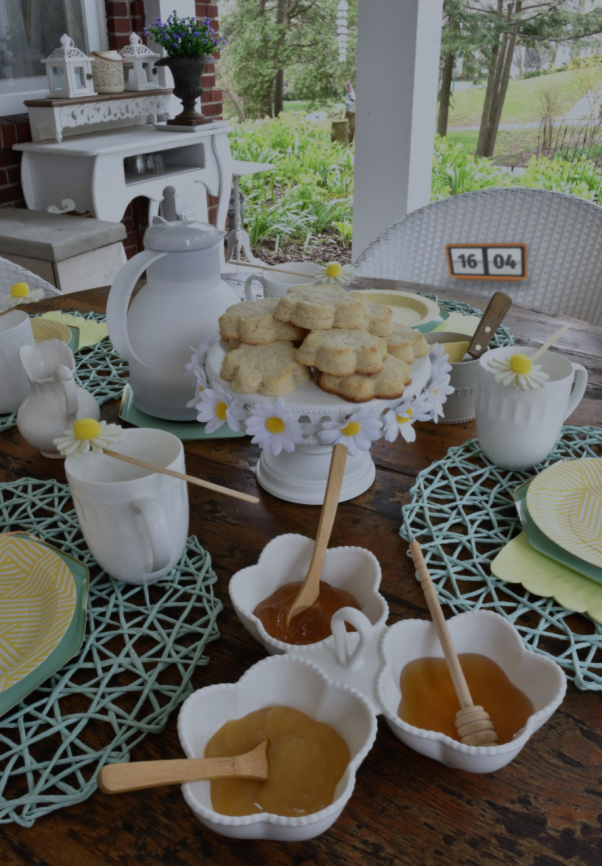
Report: **16:04**
